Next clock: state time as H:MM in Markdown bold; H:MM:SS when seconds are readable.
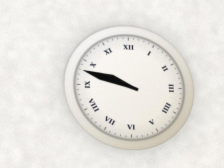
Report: **9:48**
